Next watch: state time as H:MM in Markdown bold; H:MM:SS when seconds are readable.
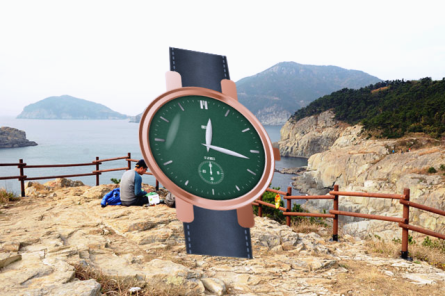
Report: **12:17**
